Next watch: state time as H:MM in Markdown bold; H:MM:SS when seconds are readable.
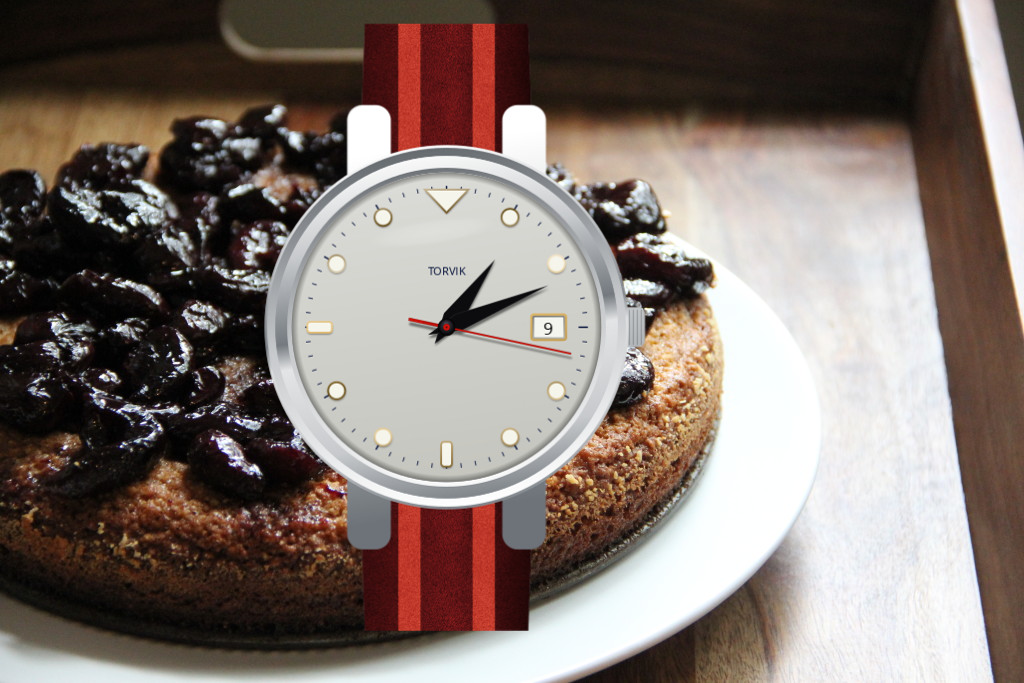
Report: **1:11:17**
